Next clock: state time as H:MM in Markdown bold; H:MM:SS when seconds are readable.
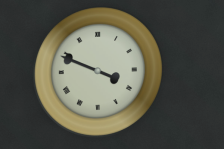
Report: **3:49**
